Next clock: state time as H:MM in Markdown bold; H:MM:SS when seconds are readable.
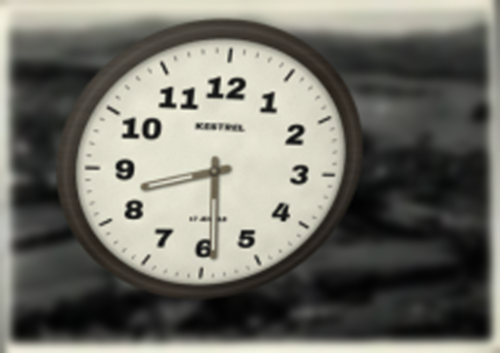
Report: **8:29**
